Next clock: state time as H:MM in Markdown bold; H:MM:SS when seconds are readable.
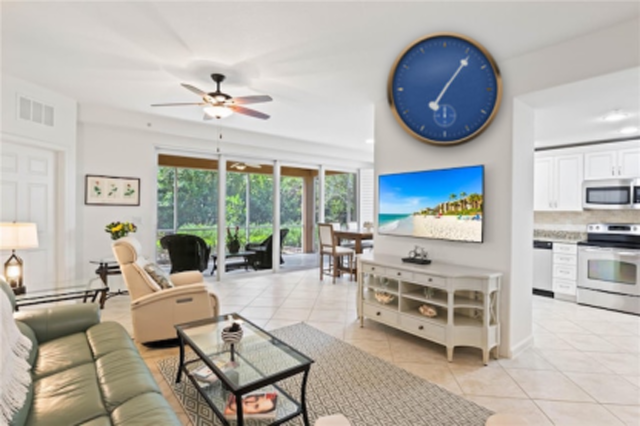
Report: **7:06**
